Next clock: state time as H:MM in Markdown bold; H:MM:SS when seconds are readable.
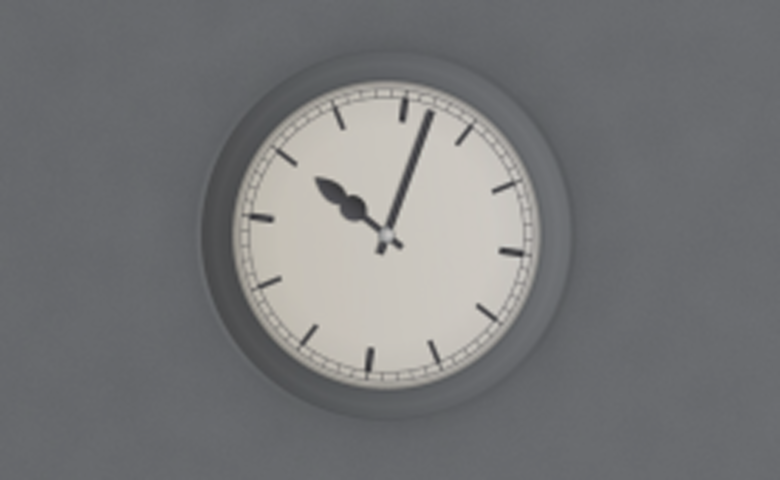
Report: **10:02**
